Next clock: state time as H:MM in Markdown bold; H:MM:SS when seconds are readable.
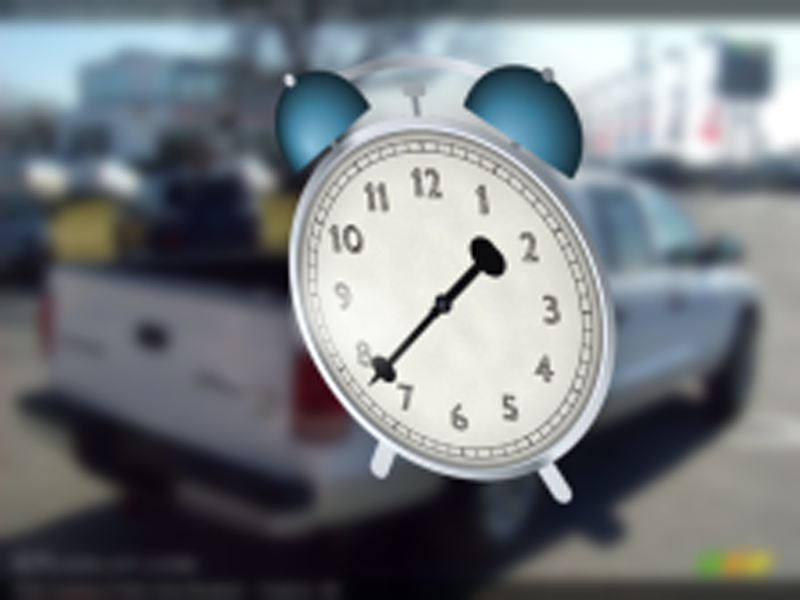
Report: **1:38**
